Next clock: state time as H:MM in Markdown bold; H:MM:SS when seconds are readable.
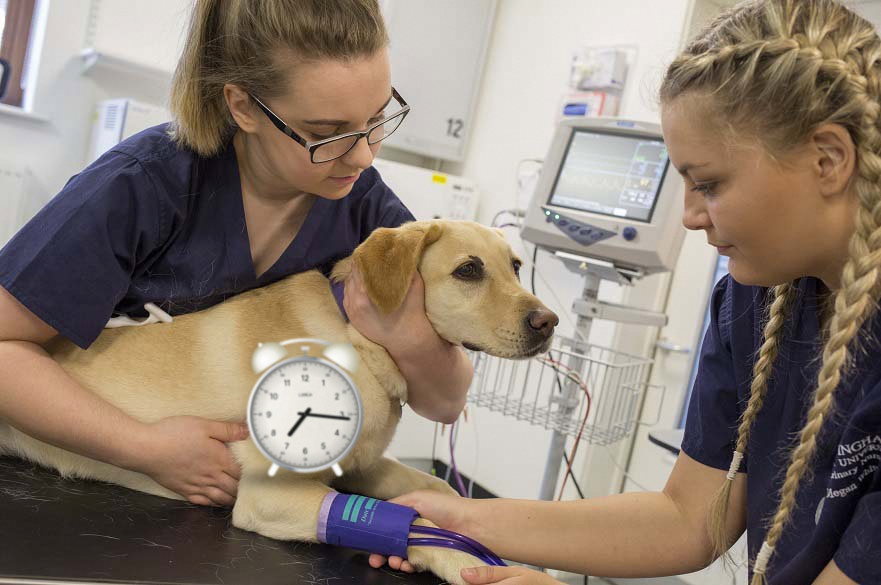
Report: **7:16**
